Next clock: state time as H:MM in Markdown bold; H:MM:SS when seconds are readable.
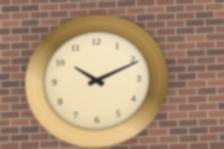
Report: **10:11**
